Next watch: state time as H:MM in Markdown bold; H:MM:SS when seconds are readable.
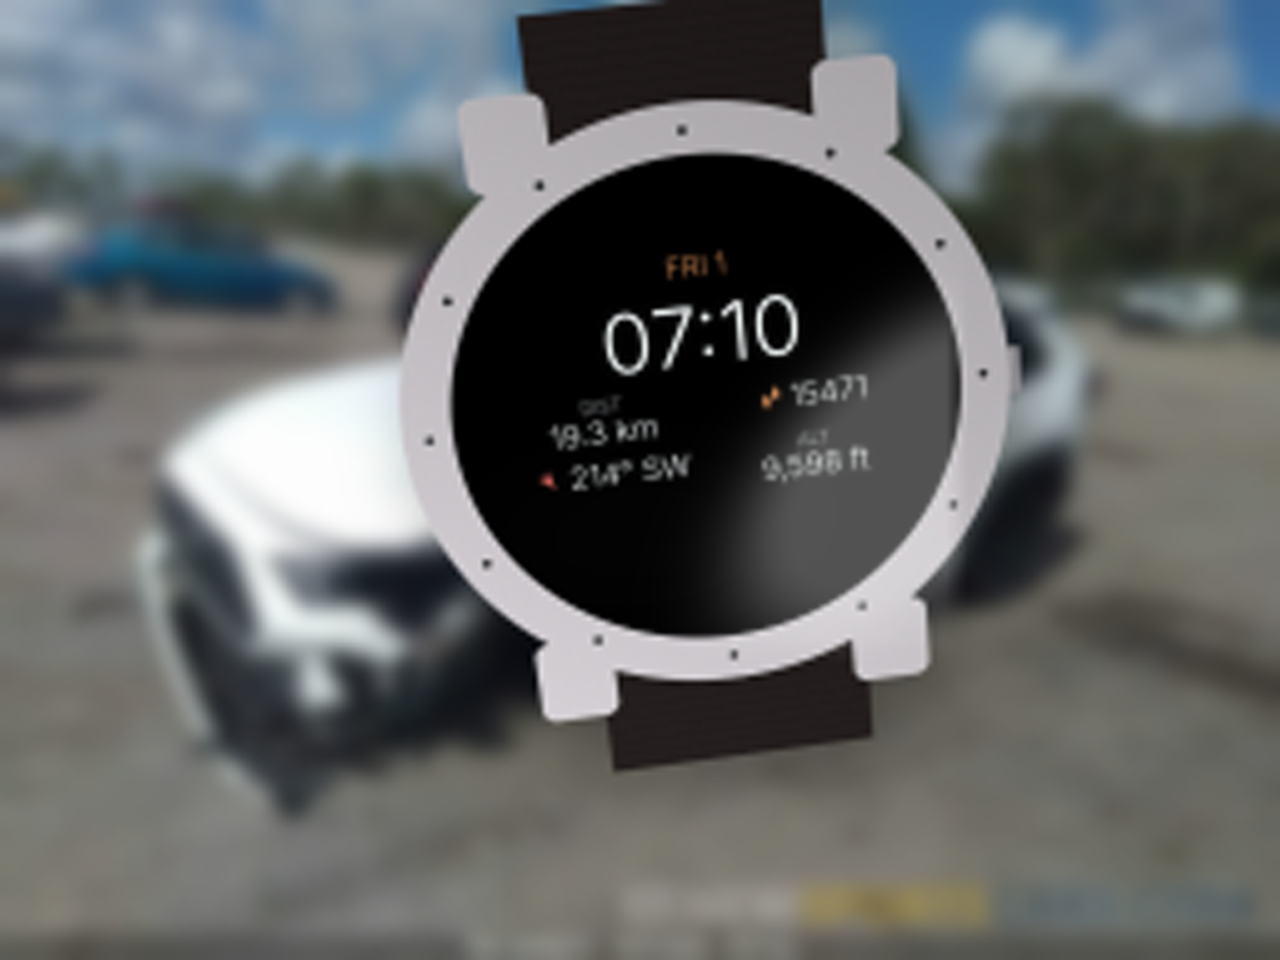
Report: **7:10**
